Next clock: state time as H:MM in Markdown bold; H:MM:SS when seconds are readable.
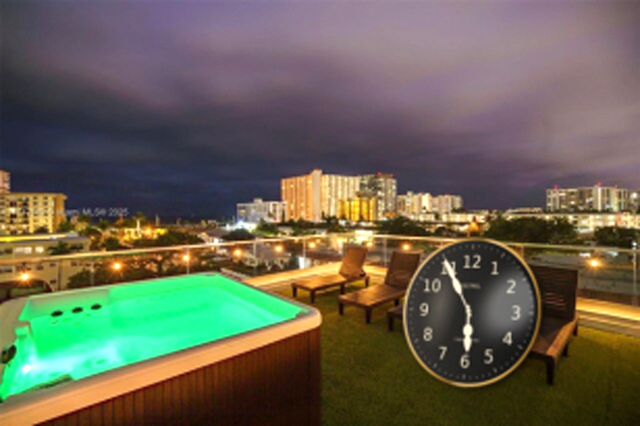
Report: **5:55**
